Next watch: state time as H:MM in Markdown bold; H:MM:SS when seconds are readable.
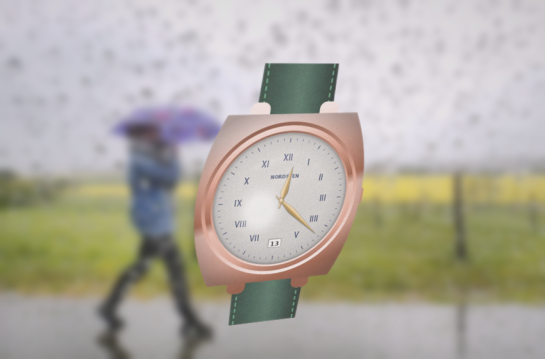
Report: **12:22**
